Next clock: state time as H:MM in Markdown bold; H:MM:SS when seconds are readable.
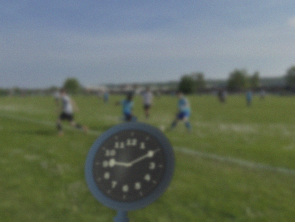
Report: **9:10**
